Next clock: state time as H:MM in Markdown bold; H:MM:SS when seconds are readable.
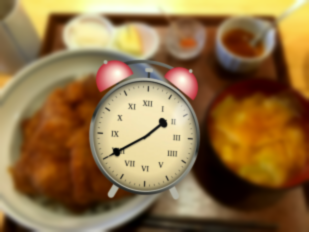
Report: **1:40**
